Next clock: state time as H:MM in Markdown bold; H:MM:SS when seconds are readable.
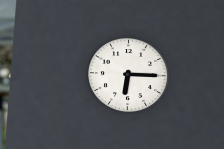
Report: **6:15**
